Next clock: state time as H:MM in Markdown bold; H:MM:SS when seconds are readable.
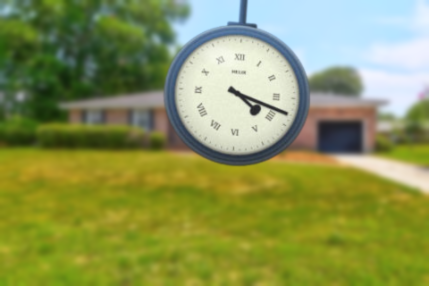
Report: **4:18**
